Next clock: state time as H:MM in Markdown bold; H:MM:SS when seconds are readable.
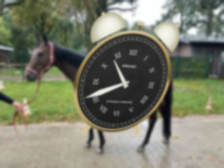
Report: **10:41**
